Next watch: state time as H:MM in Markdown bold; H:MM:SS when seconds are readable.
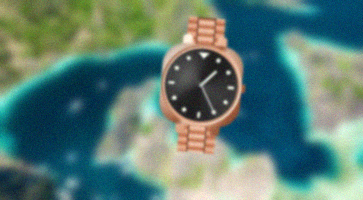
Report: **1:25**
